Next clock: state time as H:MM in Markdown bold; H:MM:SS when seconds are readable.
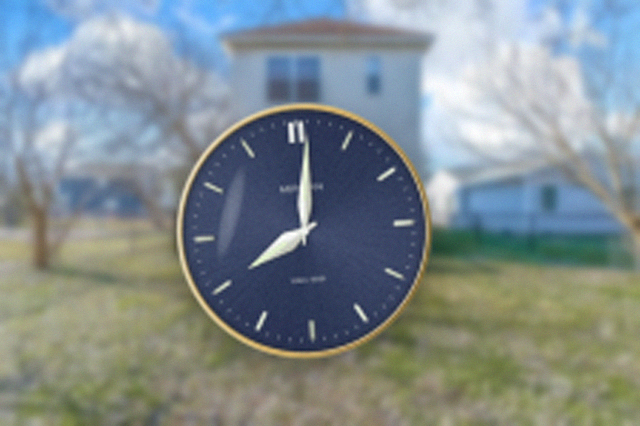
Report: **8:01**
